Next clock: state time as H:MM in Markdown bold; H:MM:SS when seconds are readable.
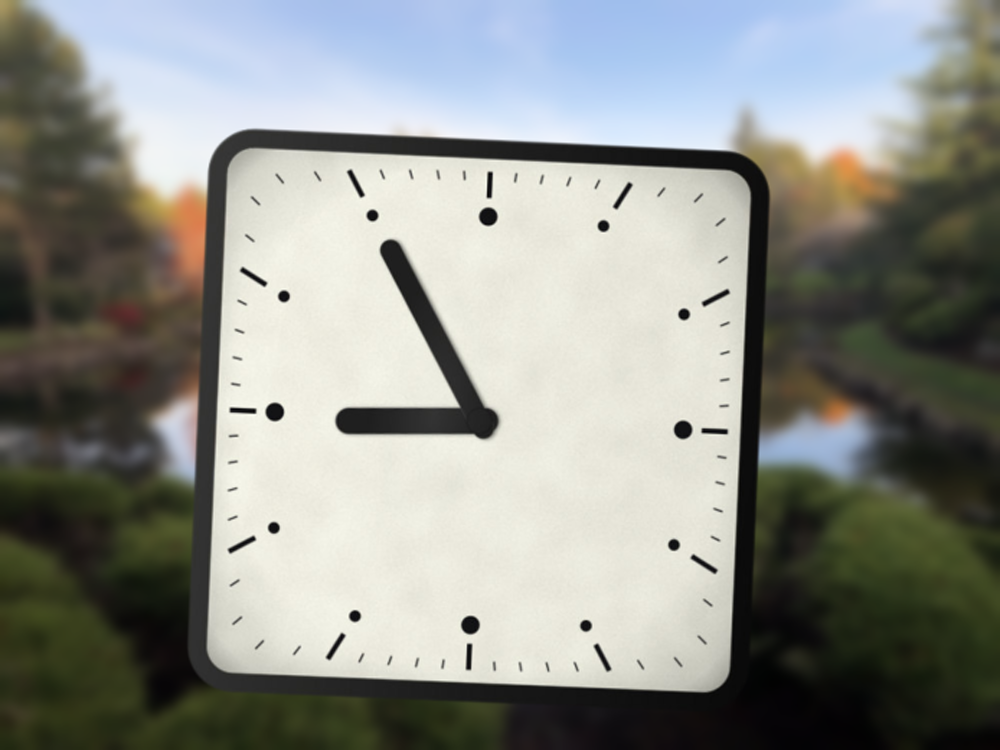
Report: **8:55**
